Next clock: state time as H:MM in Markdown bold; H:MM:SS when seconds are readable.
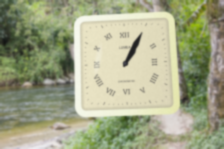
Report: **1:05**
